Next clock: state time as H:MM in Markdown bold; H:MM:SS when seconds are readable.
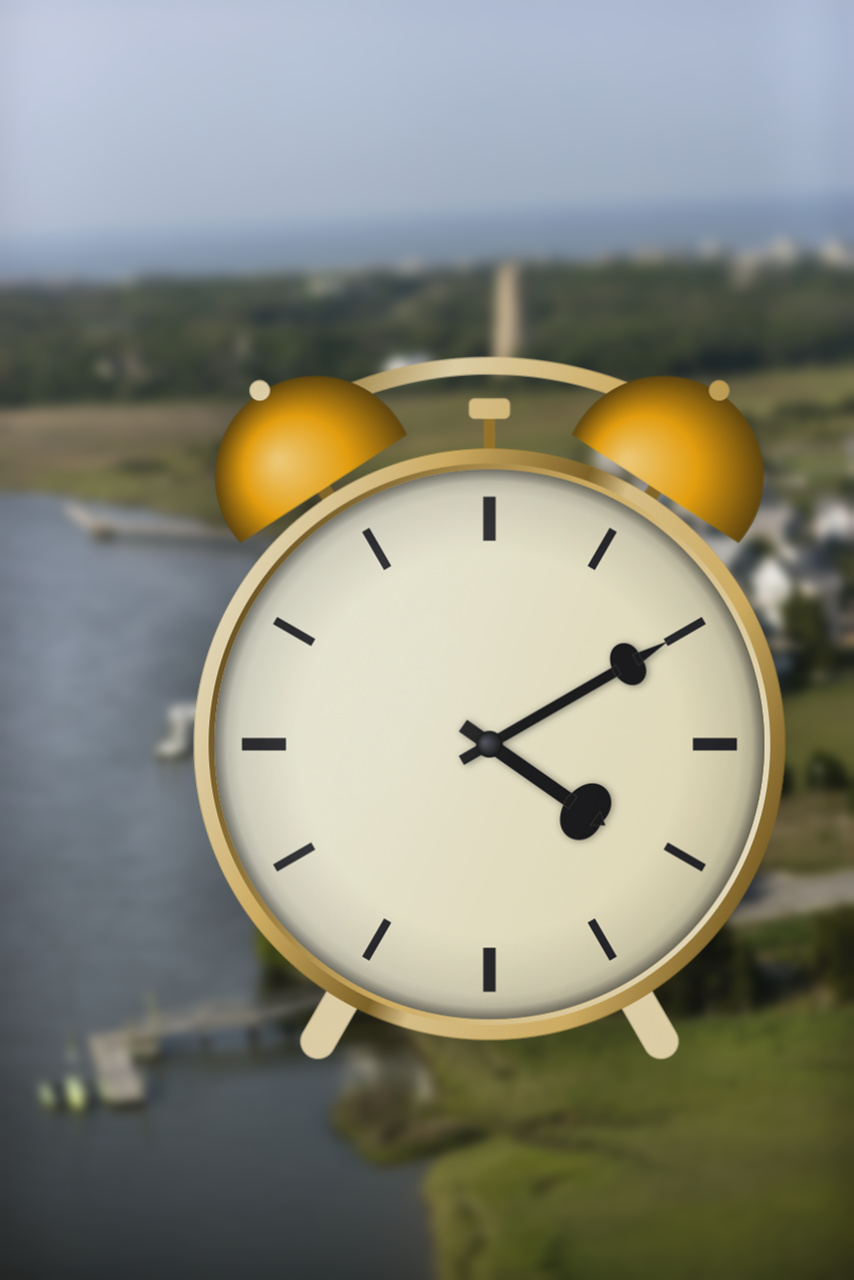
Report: **4:10**
